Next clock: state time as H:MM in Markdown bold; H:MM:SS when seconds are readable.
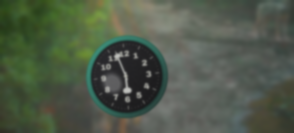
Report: **5:57**
